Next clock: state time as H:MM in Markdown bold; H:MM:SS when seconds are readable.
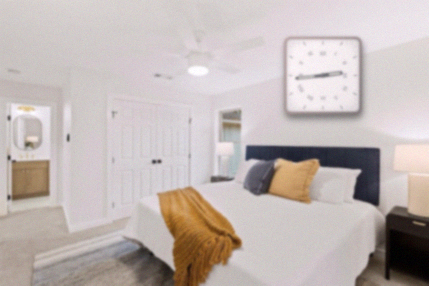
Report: **2:44**
